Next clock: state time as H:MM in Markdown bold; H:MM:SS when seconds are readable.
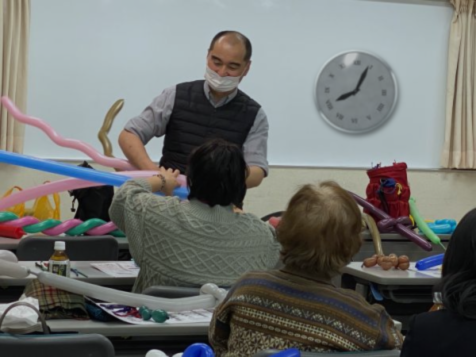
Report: **8:04**
